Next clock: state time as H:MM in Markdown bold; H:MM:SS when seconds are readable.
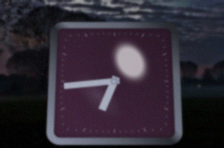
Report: **6:44**
